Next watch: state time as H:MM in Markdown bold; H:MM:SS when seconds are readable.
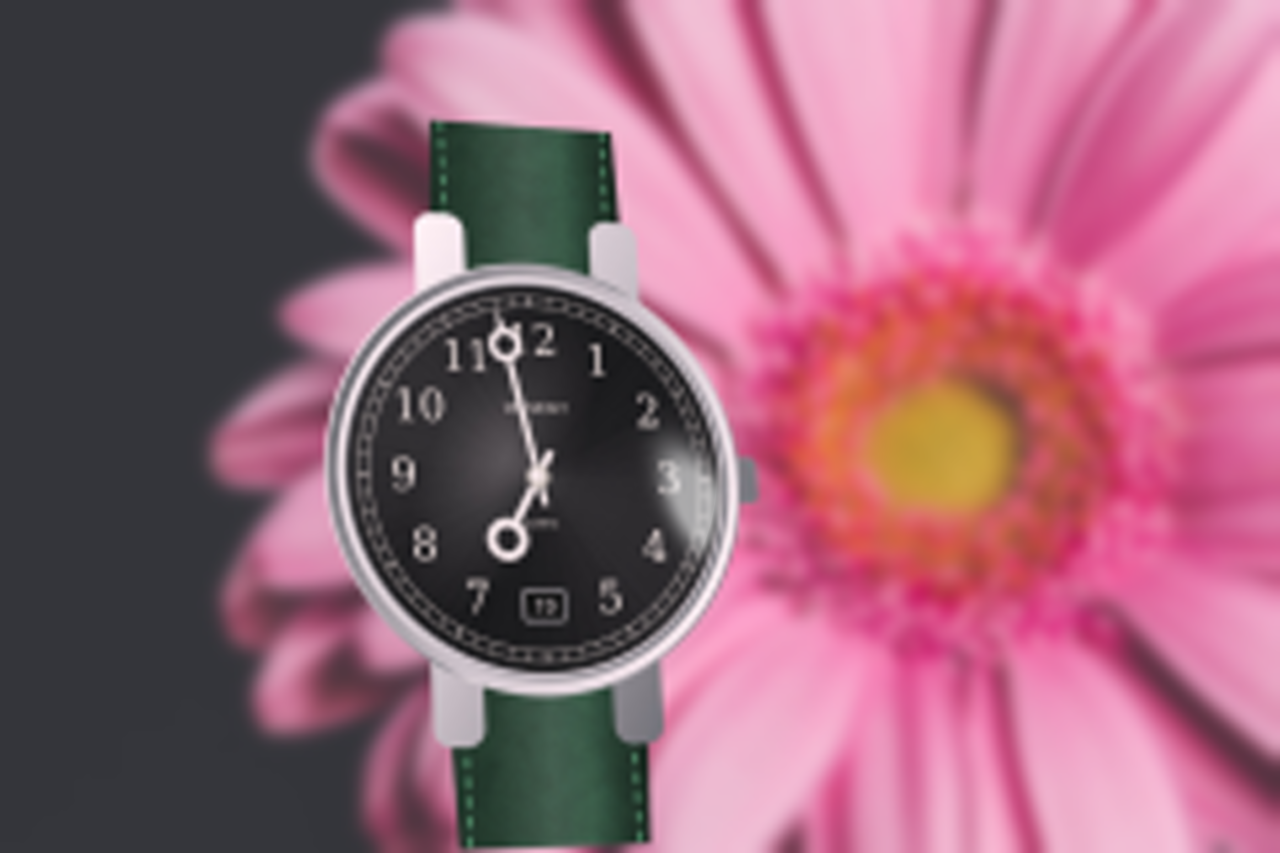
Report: **6:58**
